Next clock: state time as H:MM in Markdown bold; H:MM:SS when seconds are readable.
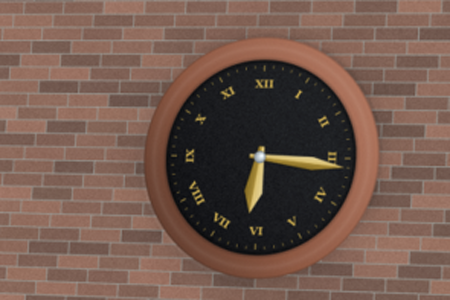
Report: **6:16**
